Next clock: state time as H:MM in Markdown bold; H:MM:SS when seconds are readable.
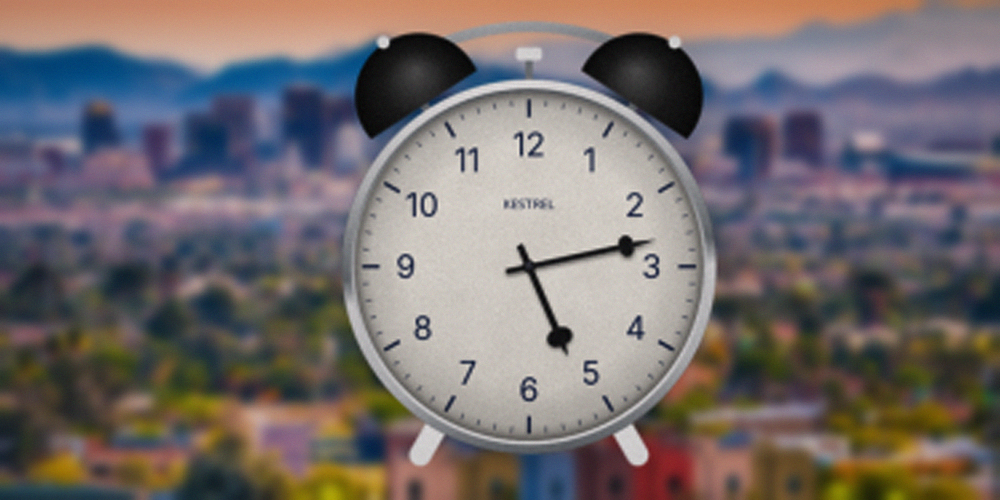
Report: **5:13**
